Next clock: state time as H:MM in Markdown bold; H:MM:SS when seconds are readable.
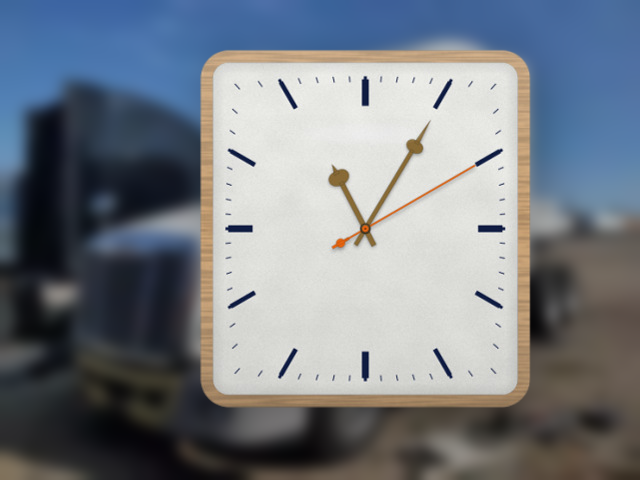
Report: **11:05:10**
